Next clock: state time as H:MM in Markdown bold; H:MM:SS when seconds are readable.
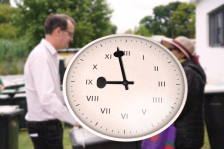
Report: **8:58**
